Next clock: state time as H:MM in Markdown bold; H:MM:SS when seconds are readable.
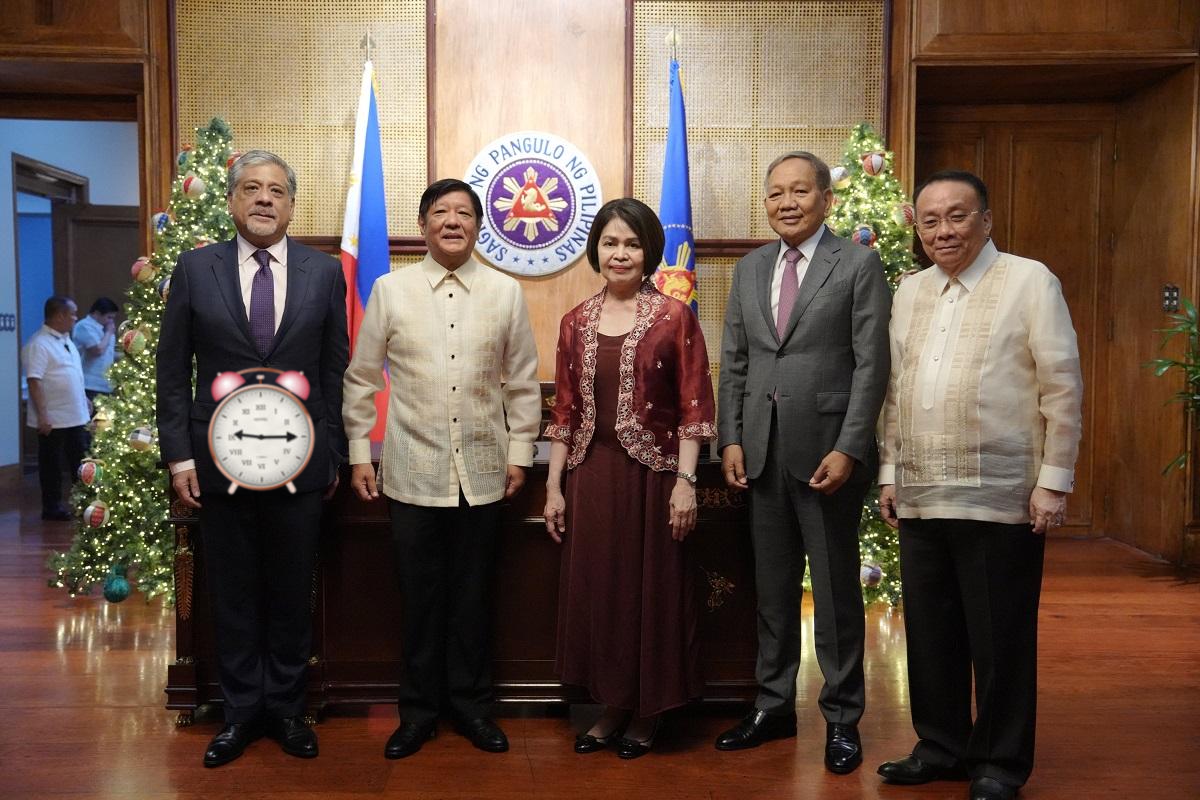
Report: **9:15**
